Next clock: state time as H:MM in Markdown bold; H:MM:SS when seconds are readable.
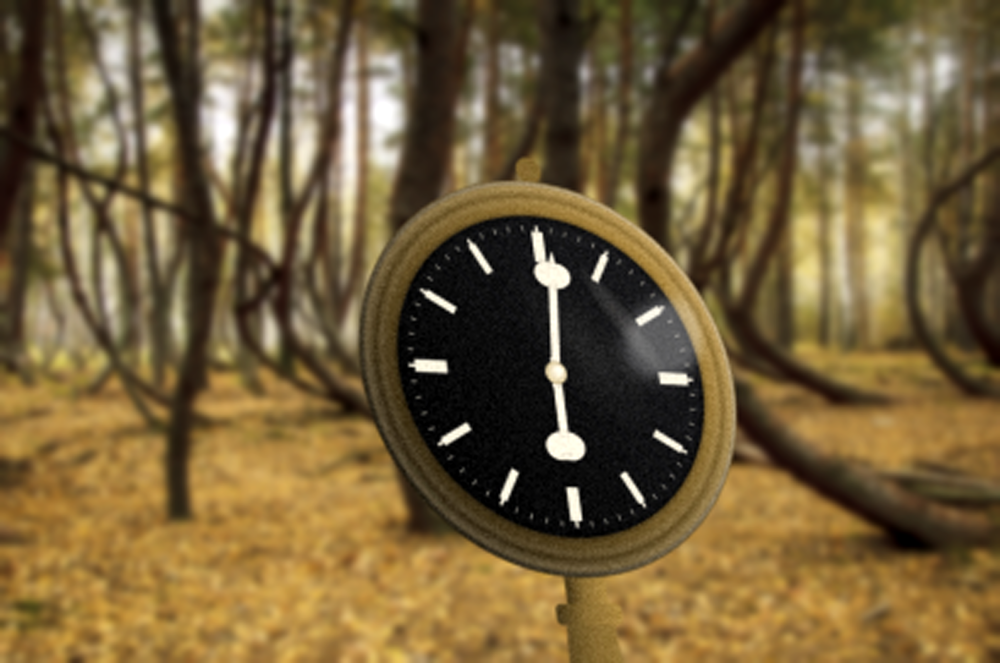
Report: **6:01**
